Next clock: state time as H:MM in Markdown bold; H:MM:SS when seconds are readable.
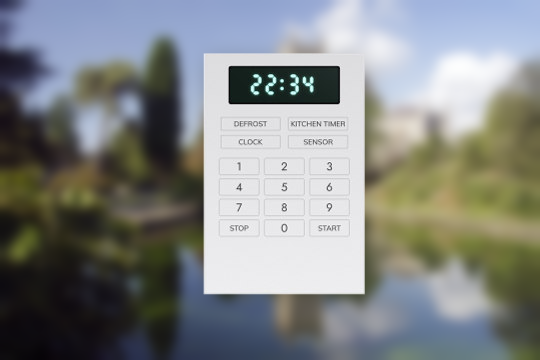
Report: **22:34**
